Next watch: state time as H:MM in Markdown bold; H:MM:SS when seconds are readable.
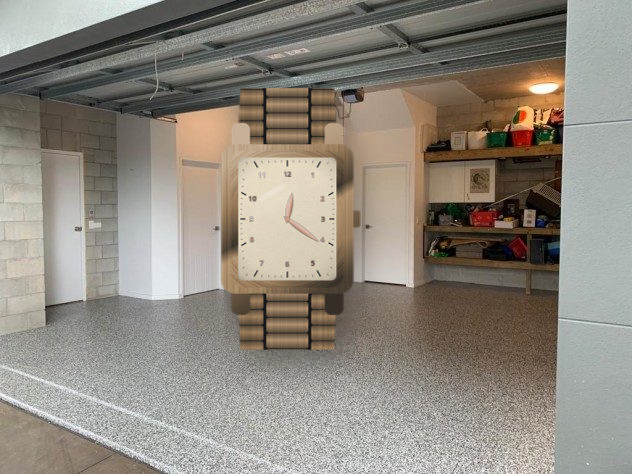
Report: **12:21**
